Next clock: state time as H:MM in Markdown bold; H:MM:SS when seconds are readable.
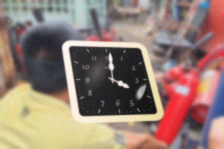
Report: **4:01**
